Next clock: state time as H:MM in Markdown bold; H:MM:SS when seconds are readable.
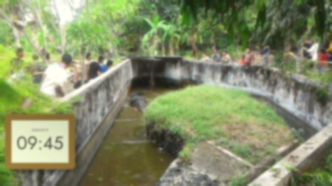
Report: **9:45**
